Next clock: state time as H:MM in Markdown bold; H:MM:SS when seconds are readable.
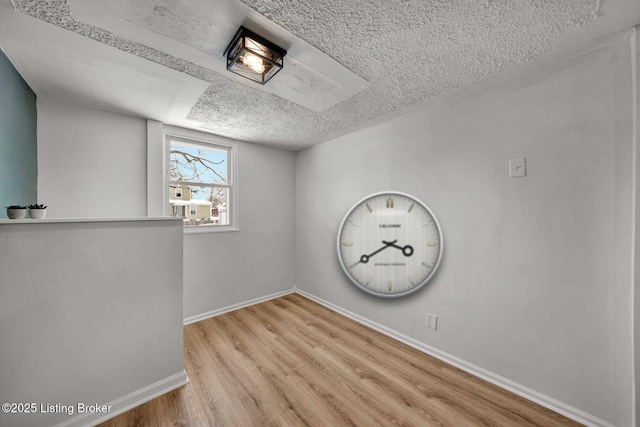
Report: **3:40**
